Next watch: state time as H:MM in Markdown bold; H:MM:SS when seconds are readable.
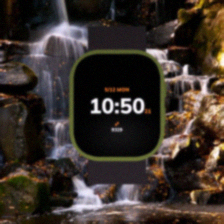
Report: **10:50**
